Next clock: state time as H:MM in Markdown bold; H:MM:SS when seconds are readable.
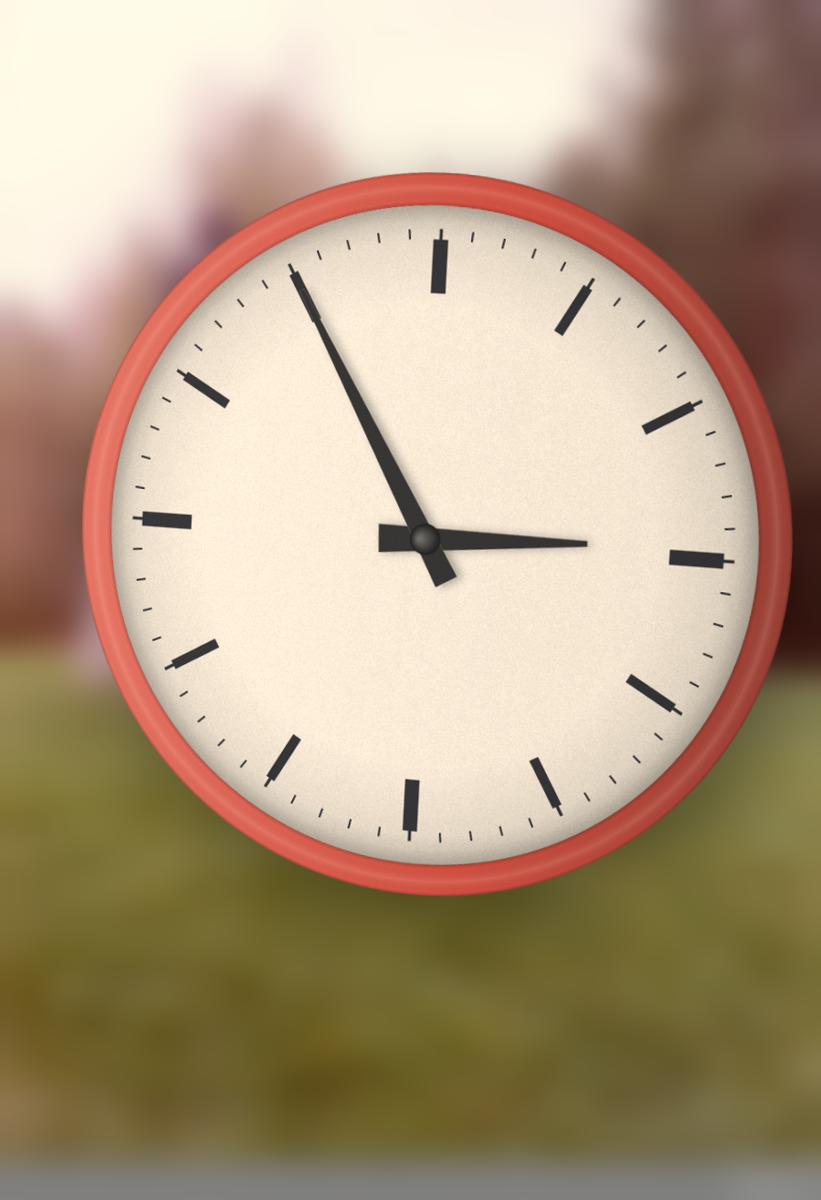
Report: **2:55**
